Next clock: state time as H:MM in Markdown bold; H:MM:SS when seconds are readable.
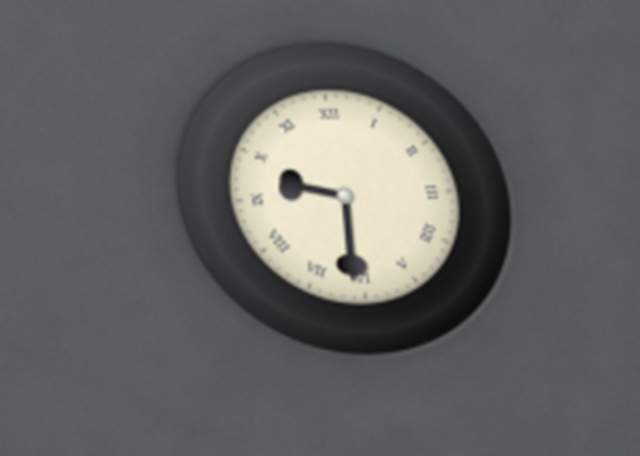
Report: **9:31**
